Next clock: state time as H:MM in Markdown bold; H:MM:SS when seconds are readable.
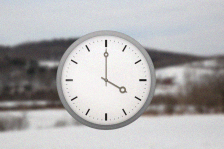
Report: **4:00**
